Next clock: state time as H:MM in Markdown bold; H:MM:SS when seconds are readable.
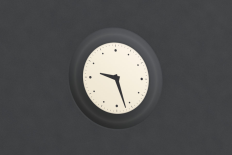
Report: **9:27**
